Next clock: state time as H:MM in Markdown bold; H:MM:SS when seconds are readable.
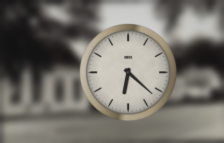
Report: **6:22**
